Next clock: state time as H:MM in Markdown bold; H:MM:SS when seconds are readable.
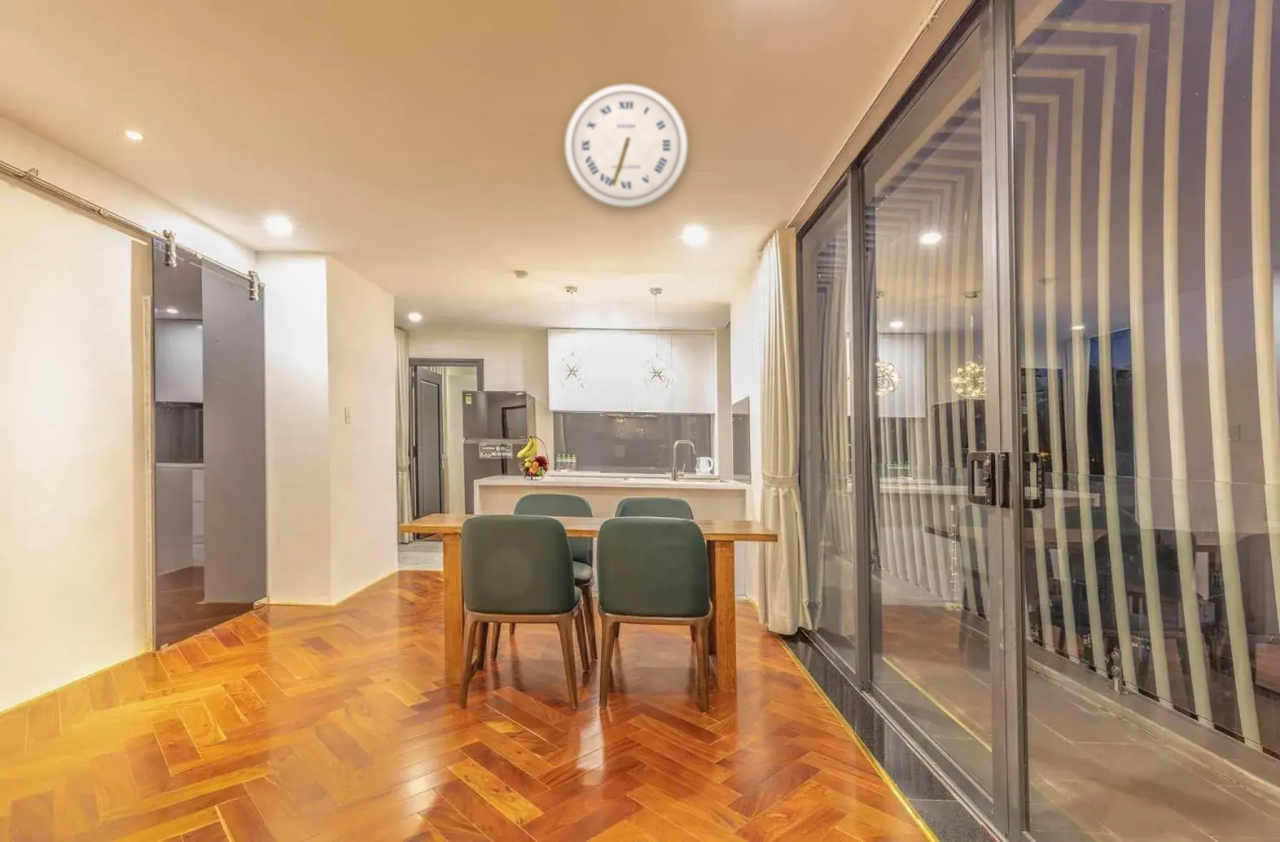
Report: **6:33**
